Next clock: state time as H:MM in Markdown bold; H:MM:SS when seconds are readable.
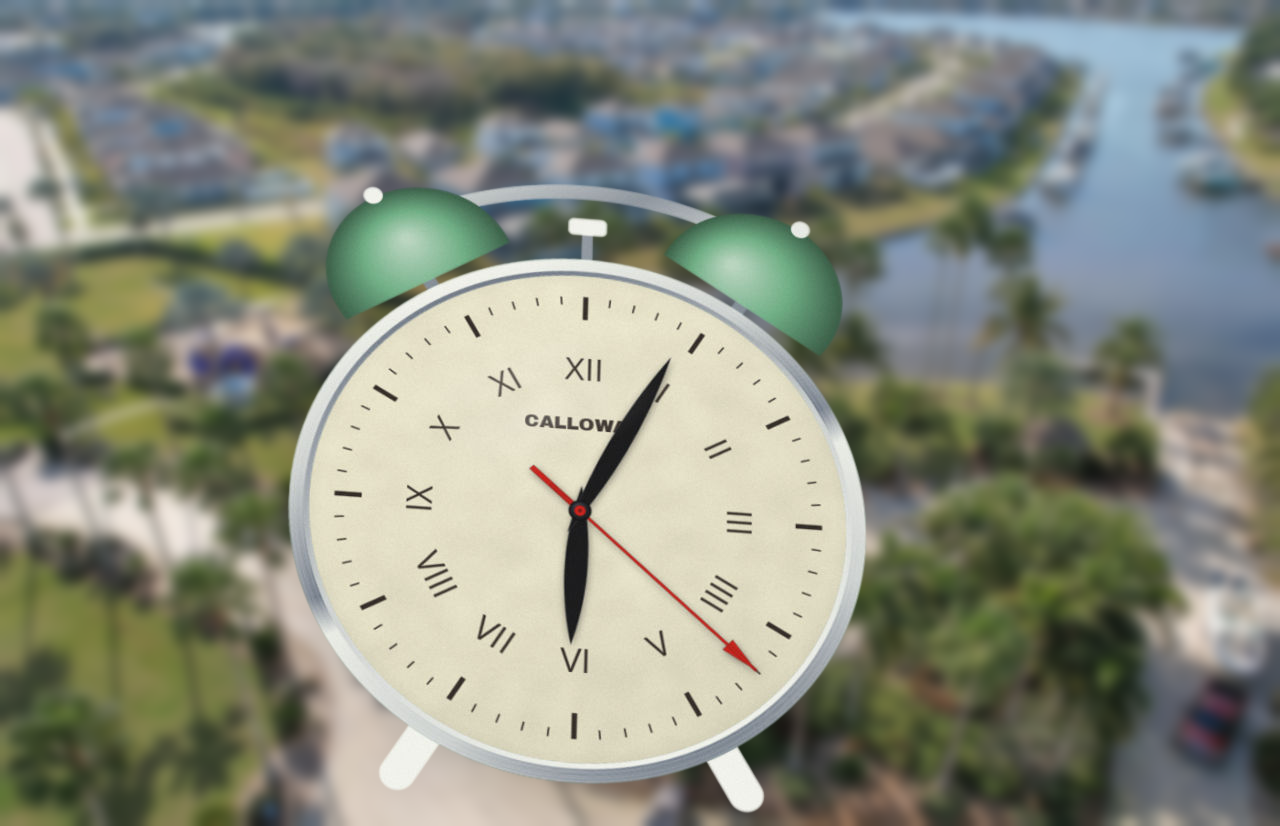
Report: **6:04:22**
